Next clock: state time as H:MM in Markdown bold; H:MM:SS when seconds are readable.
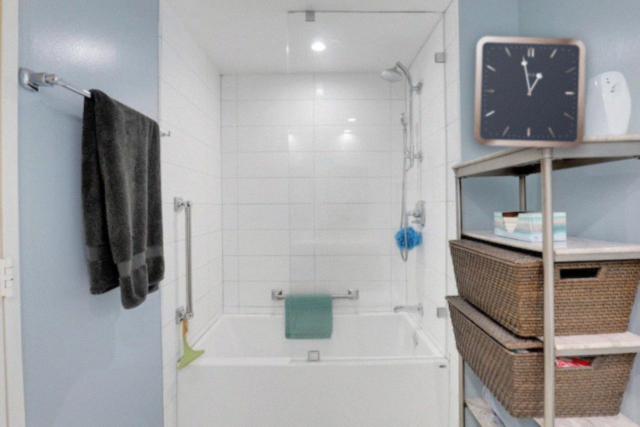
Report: **12:58**
